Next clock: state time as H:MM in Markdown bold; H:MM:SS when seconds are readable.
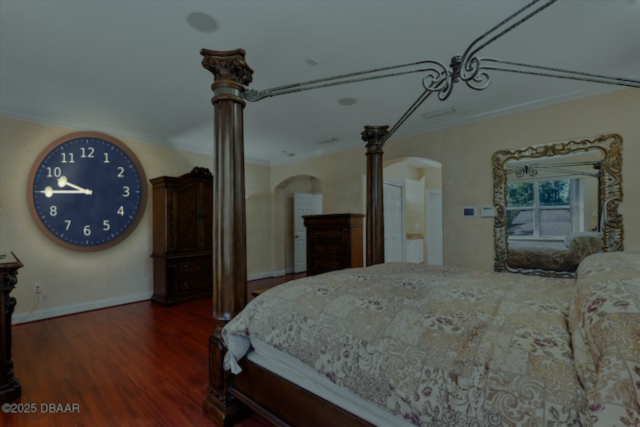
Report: **9:45**
